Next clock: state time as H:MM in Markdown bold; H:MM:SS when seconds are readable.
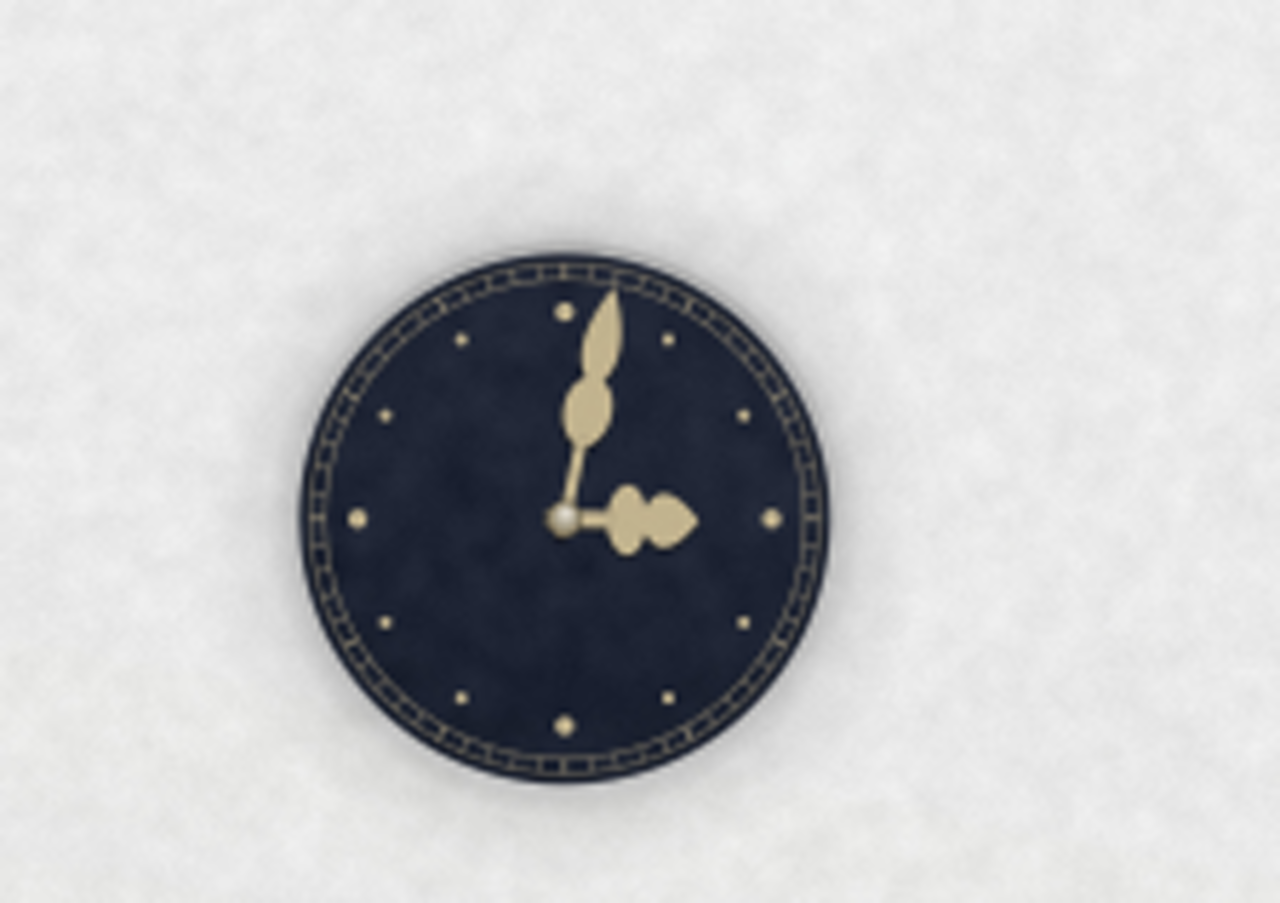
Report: **3:02**
